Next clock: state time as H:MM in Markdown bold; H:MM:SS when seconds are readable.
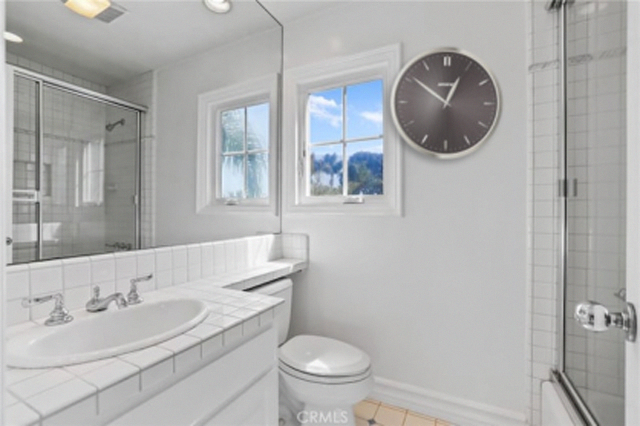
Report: **12:51**
